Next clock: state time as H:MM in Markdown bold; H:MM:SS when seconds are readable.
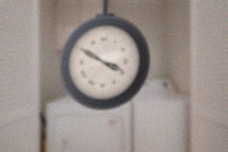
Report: **3:50**
